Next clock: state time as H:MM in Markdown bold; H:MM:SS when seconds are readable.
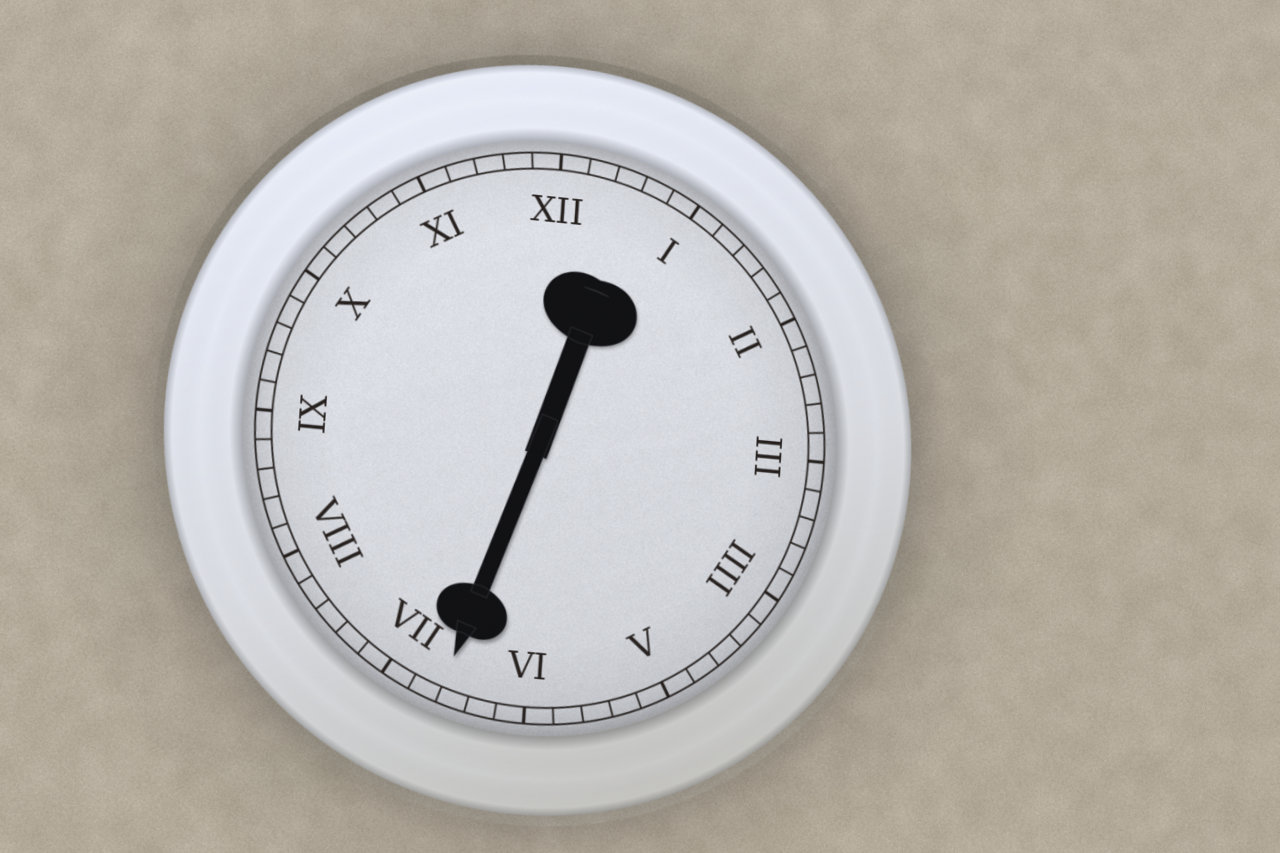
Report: **12:33**
